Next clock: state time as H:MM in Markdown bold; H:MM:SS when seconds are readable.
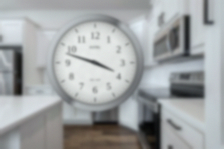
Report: **3:48**
